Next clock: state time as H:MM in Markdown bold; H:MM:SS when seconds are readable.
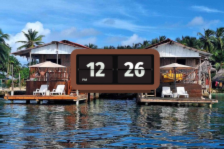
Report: **12:26**
